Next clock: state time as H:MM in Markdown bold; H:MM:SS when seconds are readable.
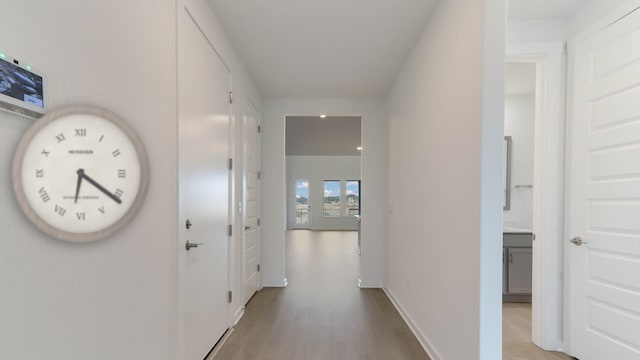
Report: **6:21**
